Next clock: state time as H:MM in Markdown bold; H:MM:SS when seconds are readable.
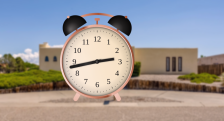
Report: **2:43**
